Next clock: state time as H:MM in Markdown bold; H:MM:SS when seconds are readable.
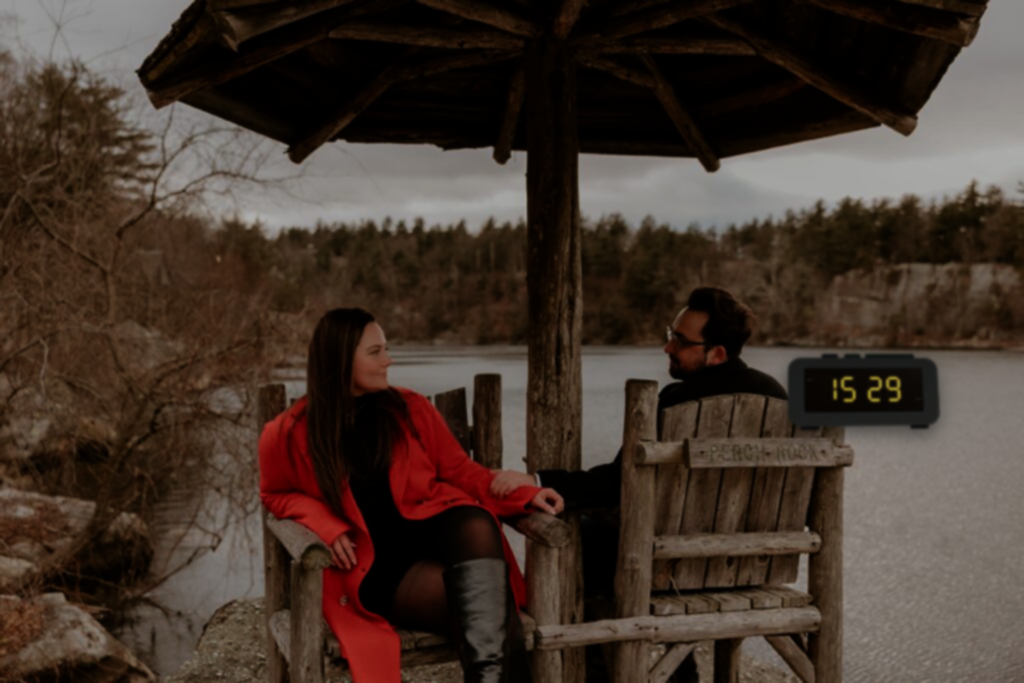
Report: **15:29**
